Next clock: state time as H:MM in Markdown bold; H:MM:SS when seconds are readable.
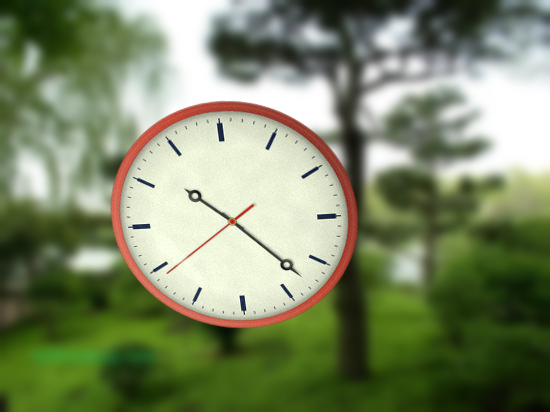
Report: **10:22:39**
